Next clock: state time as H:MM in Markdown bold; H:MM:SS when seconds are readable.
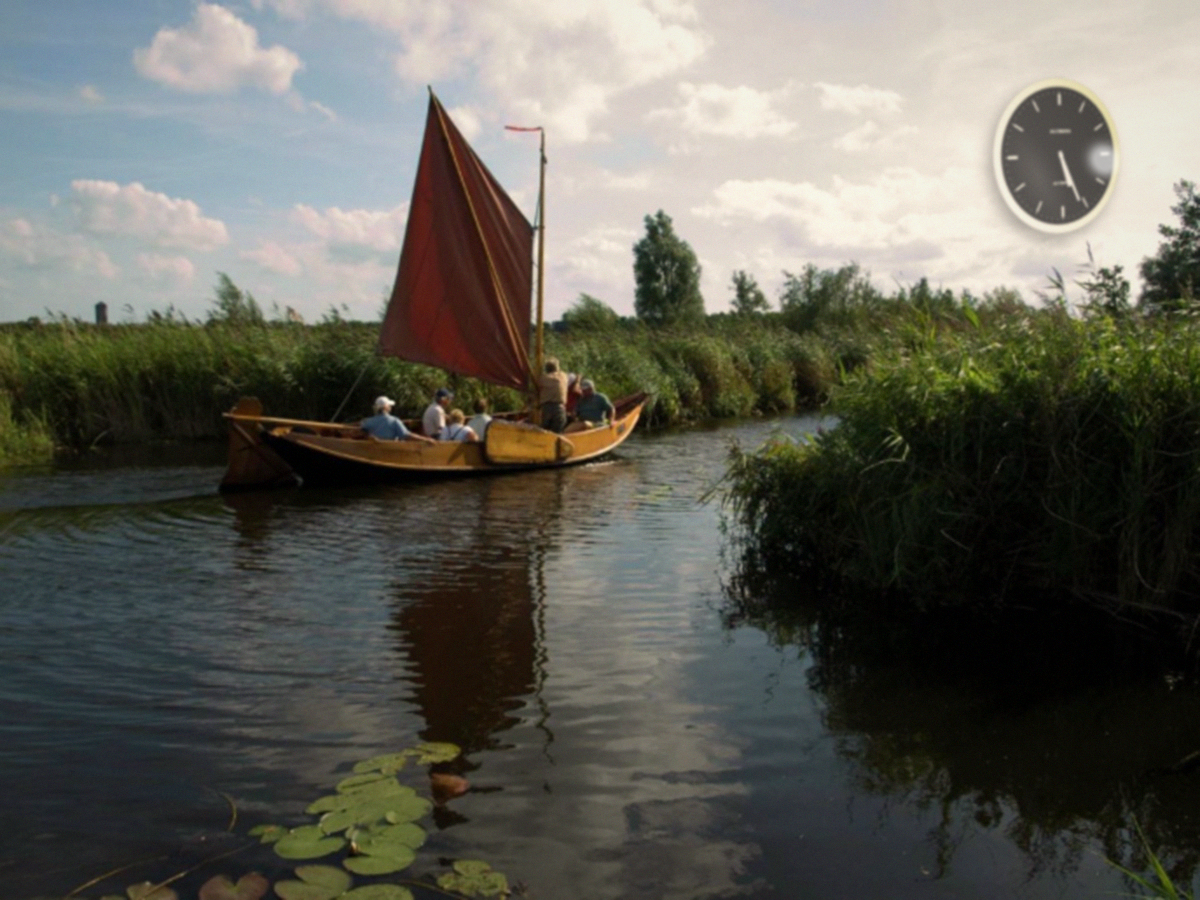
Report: **5:26**
